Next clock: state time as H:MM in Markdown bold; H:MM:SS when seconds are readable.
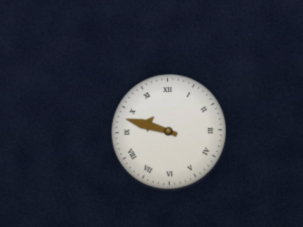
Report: **9:48**
